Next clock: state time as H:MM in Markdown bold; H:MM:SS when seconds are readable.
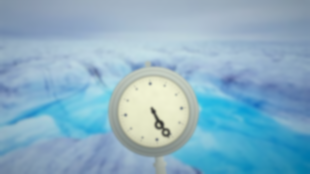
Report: **5:26**
